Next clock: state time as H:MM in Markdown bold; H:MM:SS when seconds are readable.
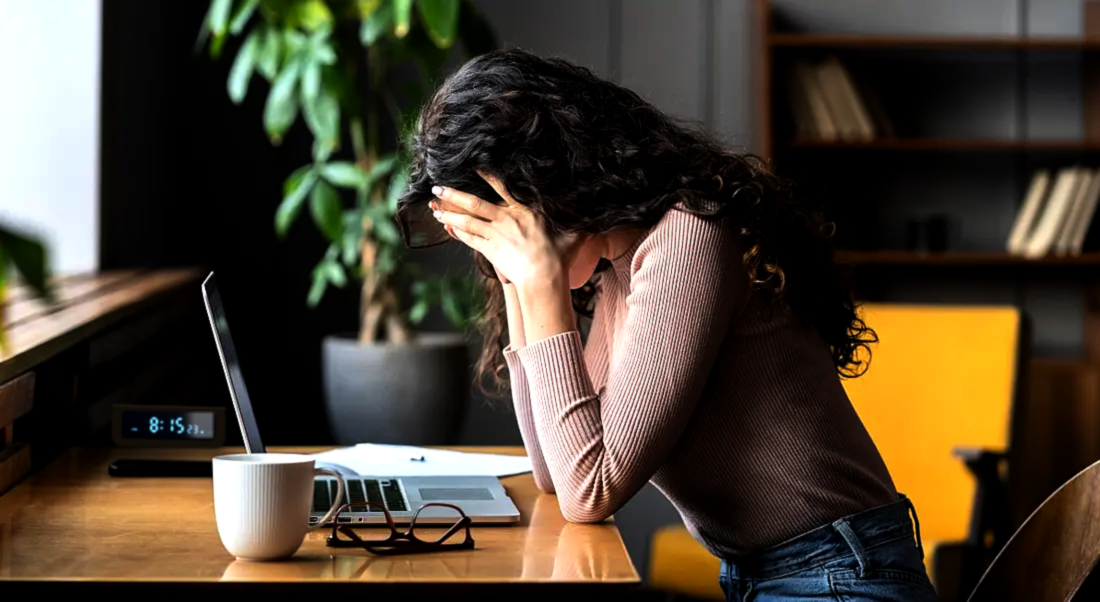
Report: **8:15**
